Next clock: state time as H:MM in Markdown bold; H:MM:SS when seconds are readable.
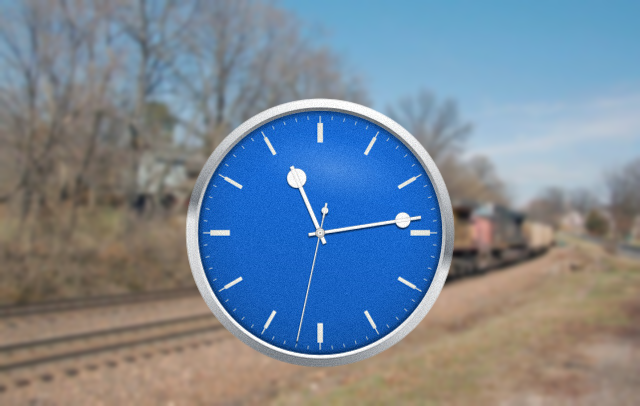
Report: **11:13:32**
